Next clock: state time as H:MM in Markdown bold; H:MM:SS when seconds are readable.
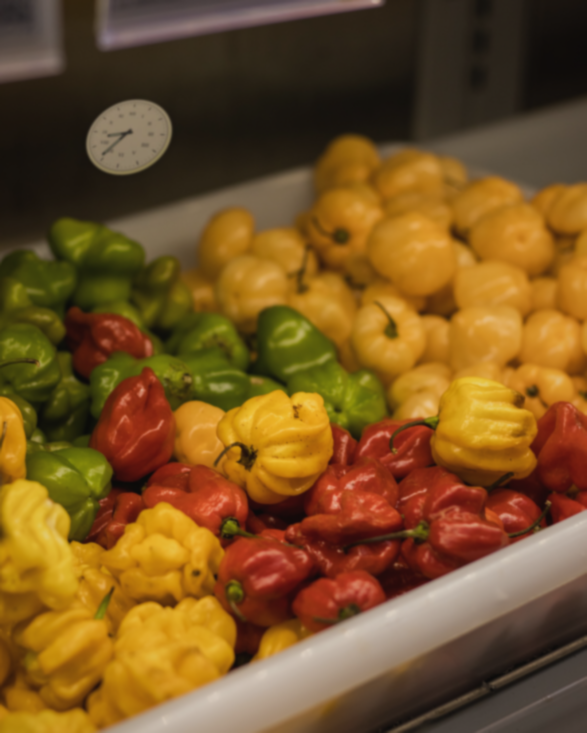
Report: **8:36**
